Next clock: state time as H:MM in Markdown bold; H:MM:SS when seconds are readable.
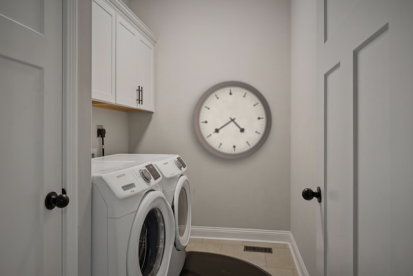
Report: **4:40**
